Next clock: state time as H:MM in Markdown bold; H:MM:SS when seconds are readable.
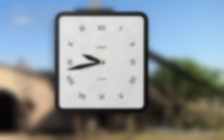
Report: **9:43**
